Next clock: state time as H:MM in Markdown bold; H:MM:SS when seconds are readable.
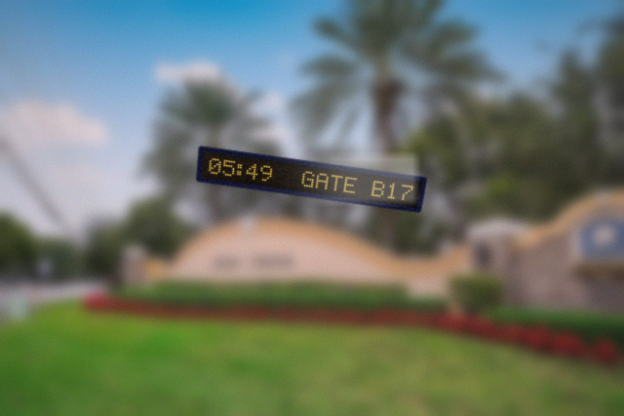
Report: **5:49**
